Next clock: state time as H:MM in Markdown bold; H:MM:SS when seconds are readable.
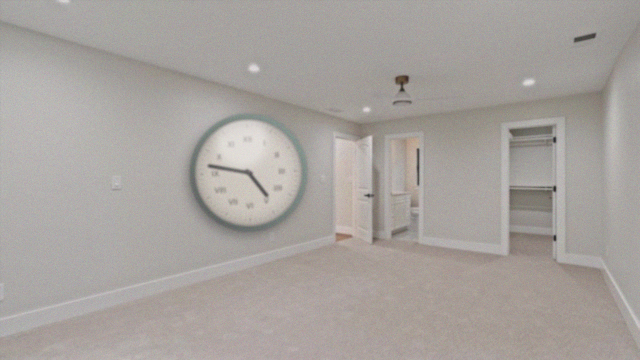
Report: **4:47**
